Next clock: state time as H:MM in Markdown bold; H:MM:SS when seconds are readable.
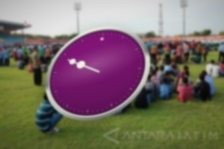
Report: **9:49**
